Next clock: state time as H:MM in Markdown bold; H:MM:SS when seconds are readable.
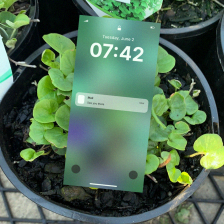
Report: **7:42**
